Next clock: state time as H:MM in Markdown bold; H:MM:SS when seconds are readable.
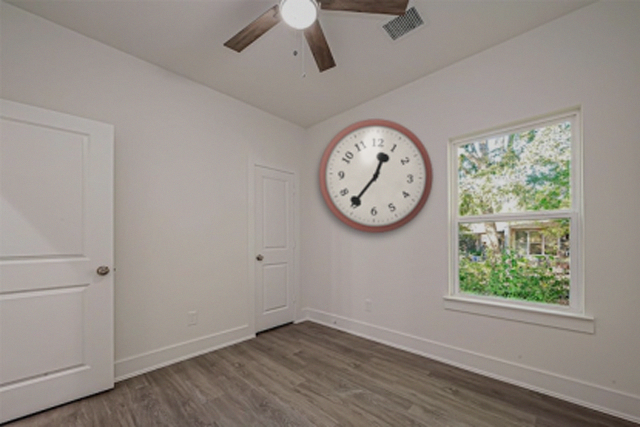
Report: **12:36**
